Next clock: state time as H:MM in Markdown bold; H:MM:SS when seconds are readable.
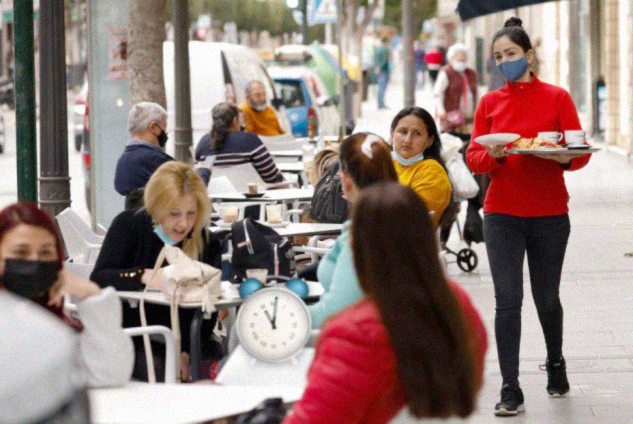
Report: **11:01**
